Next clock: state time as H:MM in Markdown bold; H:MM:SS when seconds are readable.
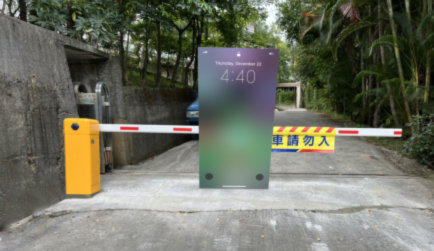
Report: **4:40**
